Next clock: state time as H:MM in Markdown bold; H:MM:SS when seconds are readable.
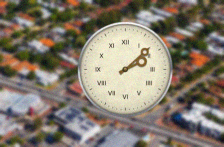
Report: **2:08**
